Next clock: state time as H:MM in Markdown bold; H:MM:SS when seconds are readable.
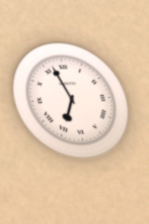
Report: **6:57**
